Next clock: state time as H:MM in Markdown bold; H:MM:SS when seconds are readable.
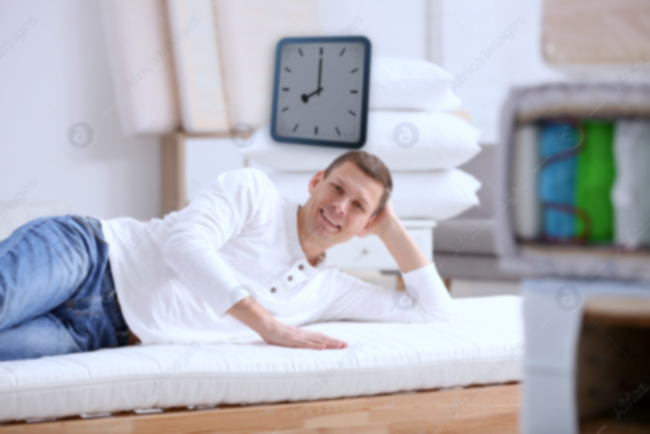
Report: **8:00**
